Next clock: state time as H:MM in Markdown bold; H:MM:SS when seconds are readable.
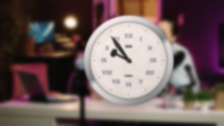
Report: **9:54**
